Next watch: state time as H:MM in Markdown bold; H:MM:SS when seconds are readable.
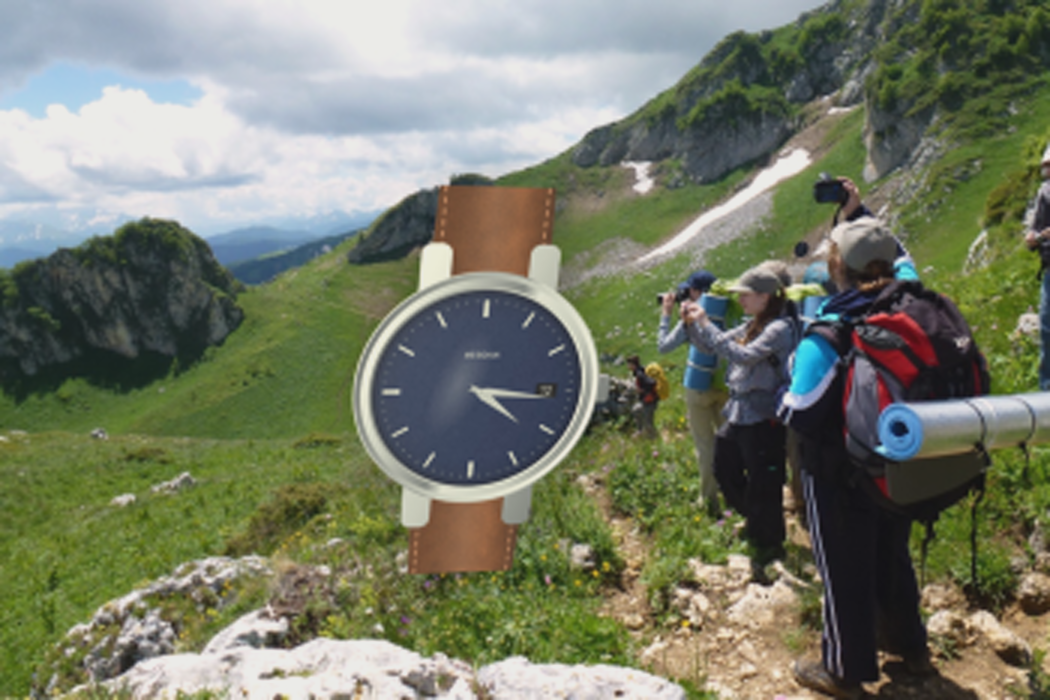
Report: **4:16**
